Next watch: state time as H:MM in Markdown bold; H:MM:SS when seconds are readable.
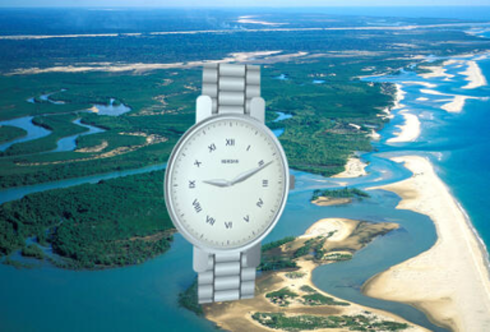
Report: **9:11**
